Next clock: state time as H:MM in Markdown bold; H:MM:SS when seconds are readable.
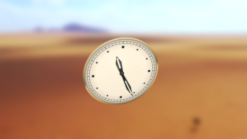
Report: **11:26**
